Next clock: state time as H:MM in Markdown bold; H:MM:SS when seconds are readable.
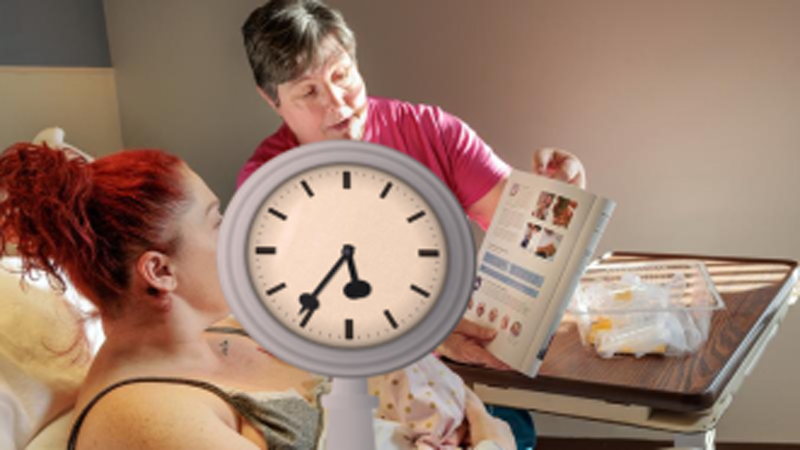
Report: **5:36**
